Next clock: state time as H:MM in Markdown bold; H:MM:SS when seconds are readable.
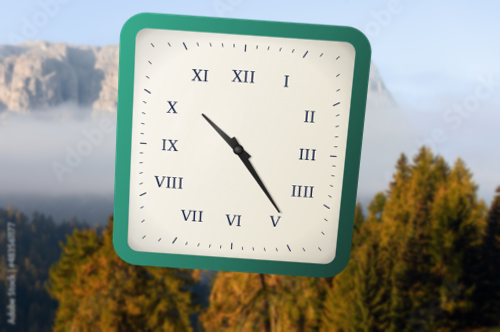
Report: **10:24**
